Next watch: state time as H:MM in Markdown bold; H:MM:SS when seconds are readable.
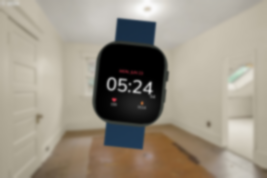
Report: **5:24**
